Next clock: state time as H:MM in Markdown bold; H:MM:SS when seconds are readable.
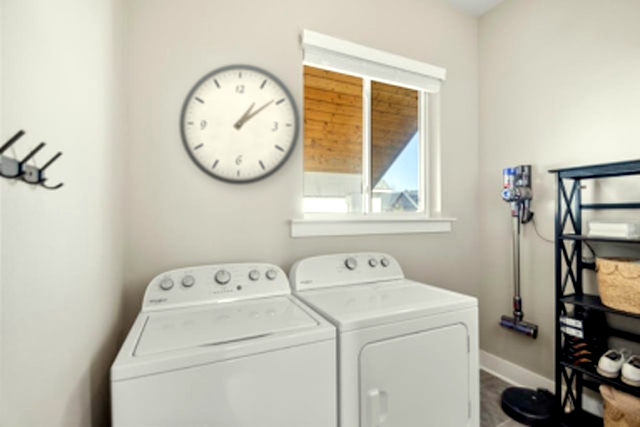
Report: **1:09**
